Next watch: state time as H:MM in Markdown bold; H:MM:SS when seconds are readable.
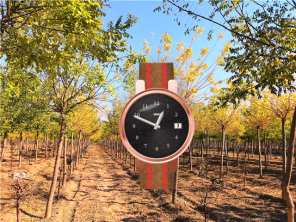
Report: **12:49**
